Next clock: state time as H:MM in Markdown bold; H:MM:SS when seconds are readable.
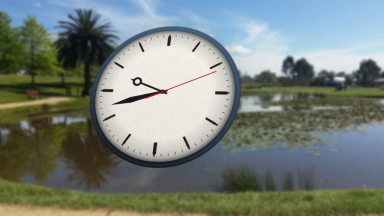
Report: **9:42:11**
